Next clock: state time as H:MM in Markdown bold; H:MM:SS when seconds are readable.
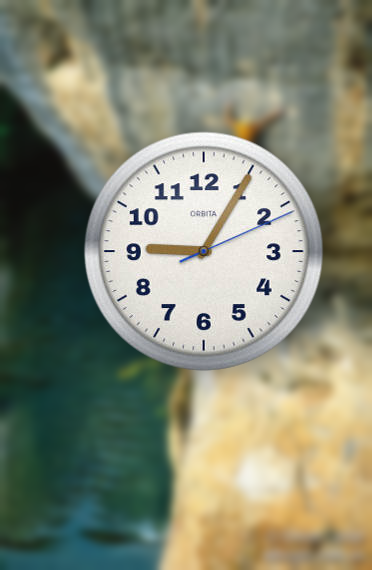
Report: **9:05:11**
